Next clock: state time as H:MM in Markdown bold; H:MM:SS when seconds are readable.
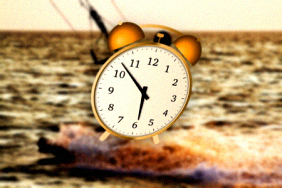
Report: **5:52**
